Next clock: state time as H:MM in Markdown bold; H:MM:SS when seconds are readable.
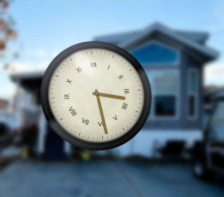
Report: **3:29**
